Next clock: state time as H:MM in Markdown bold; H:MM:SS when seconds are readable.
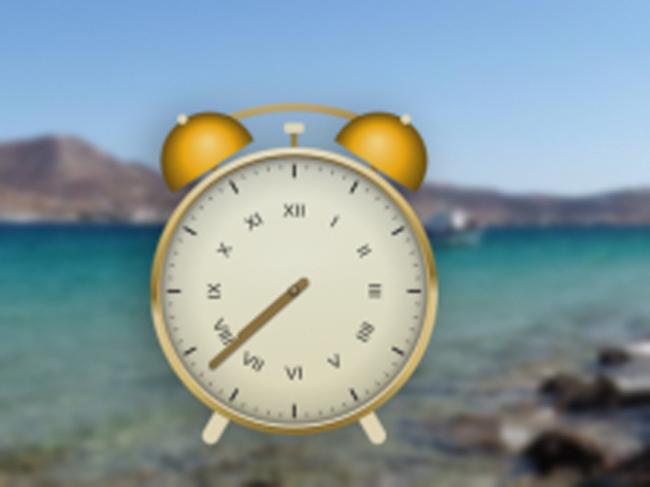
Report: **7:38**
